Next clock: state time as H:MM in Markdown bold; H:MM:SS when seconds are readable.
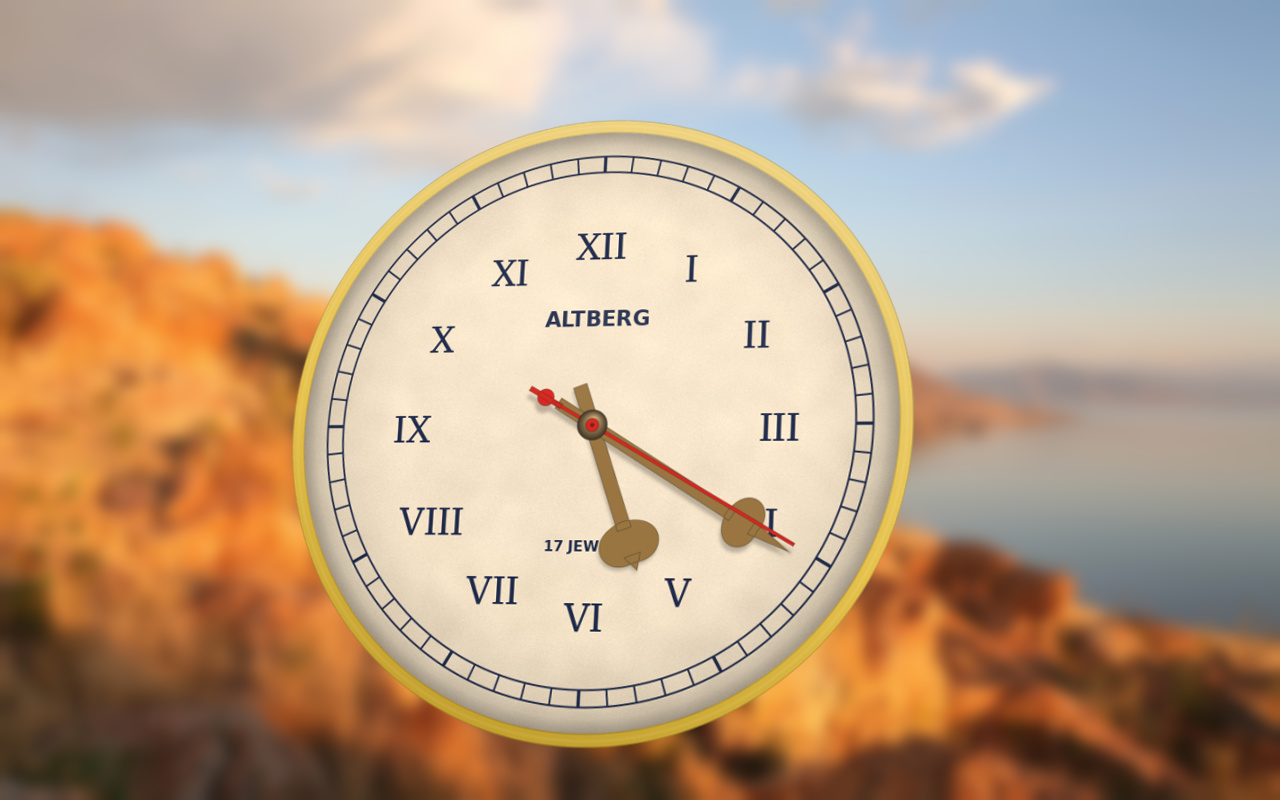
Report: **5:20:20**
